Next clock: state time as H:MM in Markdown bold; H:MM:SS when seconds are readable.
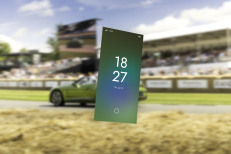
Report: **18:27**
